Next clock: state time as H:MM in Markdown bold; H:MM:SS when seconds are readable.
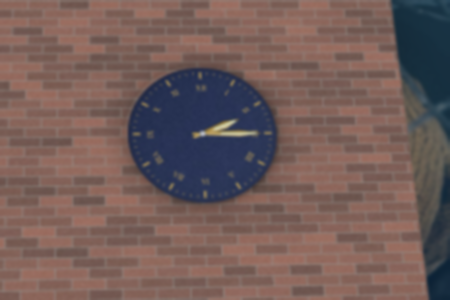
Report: **2:15**
